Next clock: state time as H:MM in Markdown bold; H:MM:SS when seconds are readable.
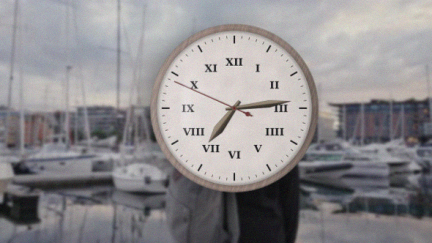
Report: **7:13:49**
